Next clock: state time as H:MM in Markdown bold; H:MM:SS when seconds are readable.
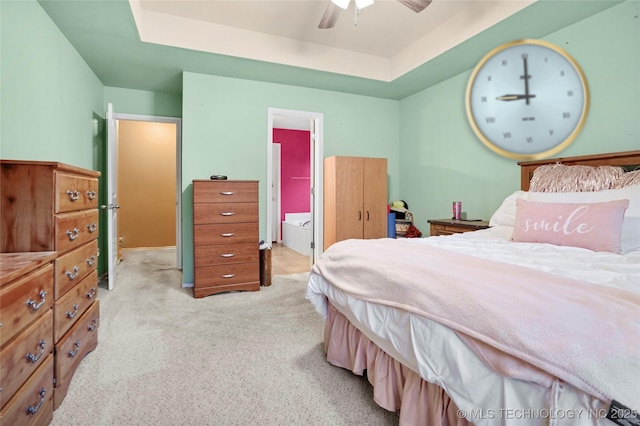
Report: **9:00**
